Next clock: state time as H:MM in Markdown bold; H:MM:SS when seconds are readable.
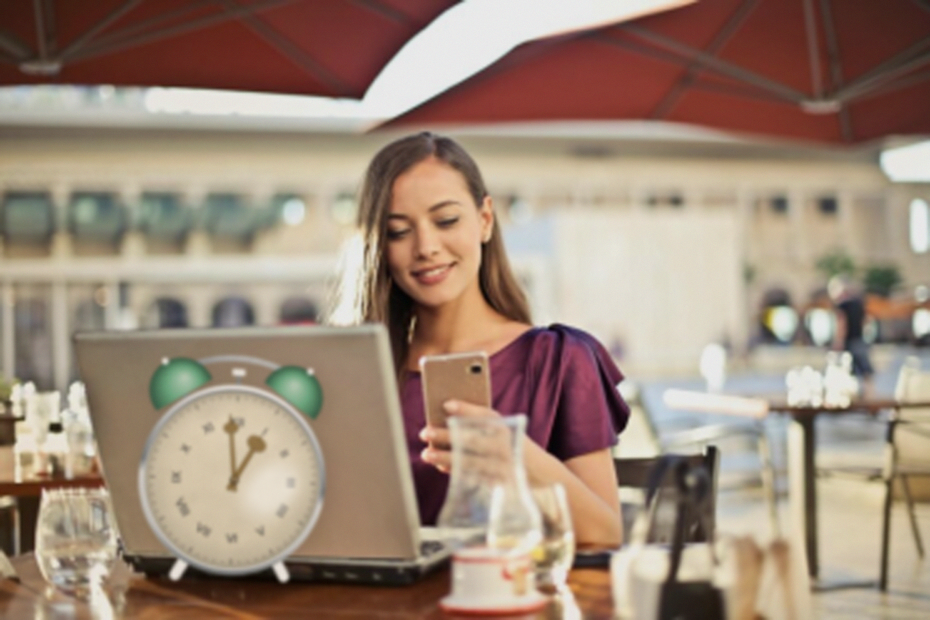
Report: **12:59**
